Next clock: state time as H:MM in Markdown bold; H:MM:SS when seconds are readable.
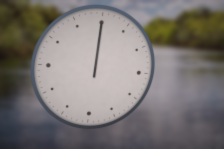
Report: **12:00**
